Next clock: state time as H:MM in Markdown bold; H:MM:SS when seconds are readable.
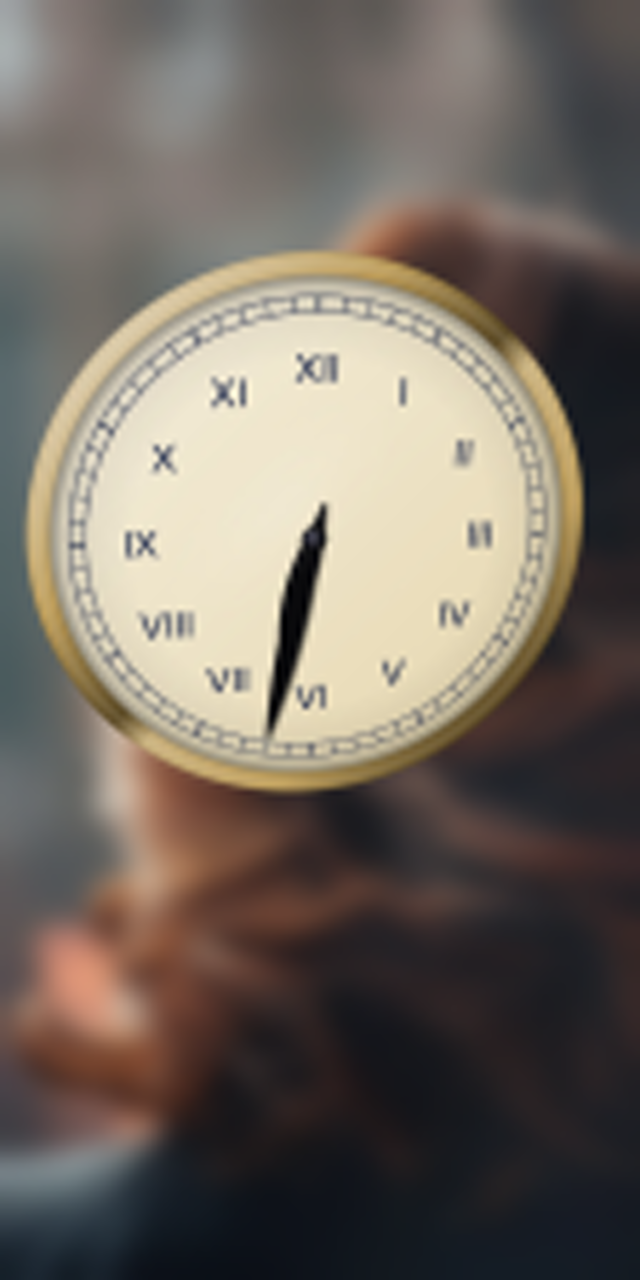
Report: **6:32**
